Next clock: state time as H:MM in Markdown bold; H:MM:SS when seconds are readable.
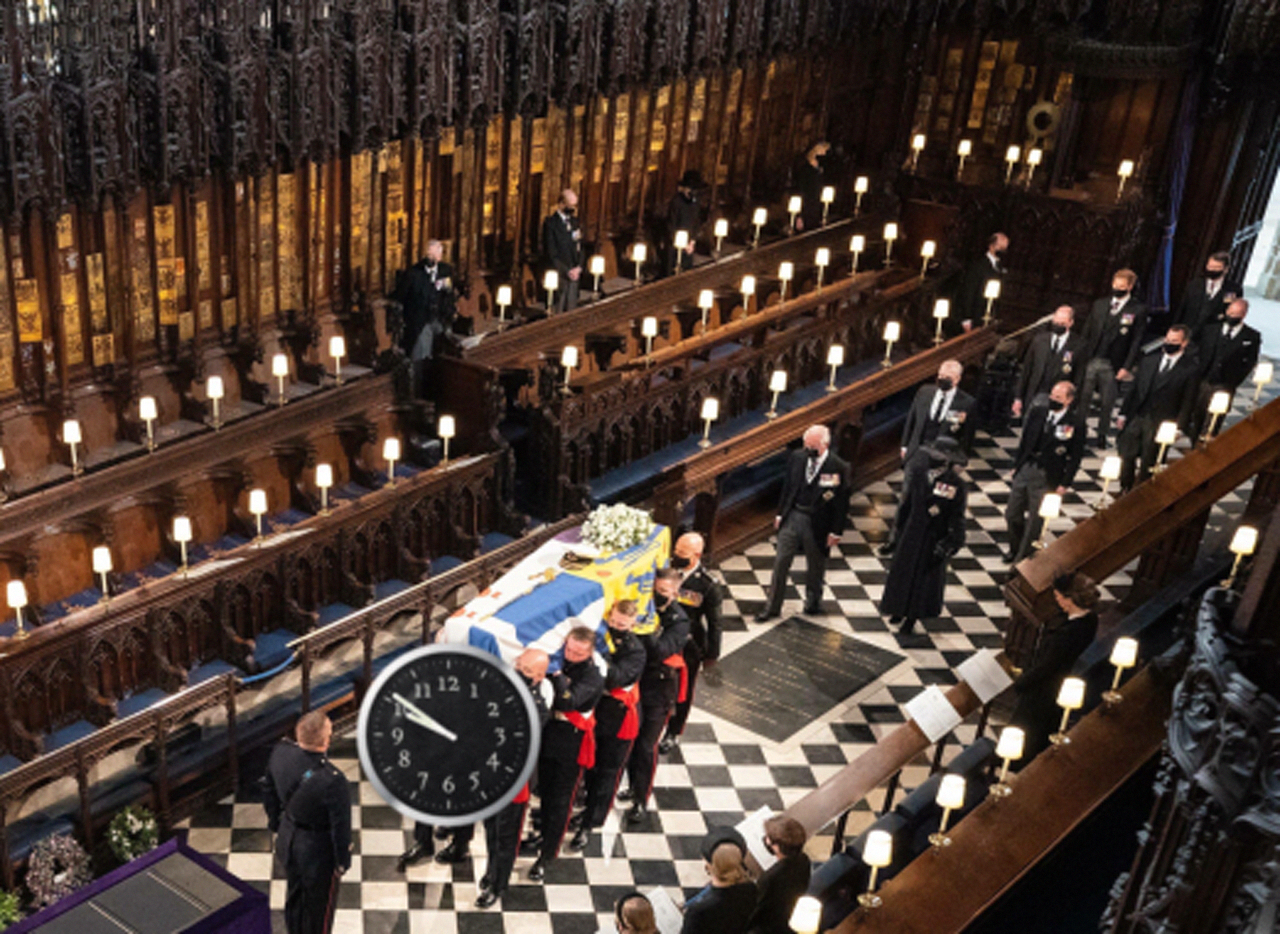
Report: **9:51**
